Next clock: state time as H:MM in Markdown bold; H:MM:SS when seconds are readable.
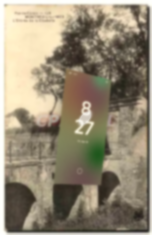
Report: **8:27**
